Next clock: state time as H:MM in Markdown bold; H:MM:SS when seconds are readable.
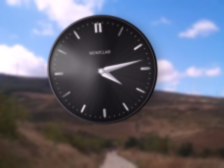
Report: **4:13**
